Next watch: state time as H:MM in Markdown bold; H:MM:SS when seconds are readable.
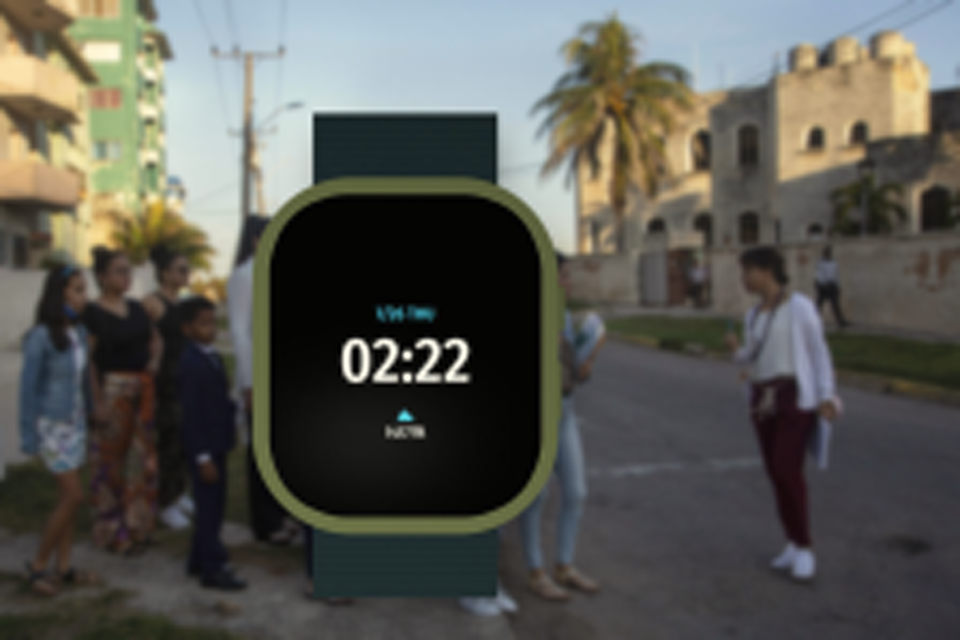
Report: **2:22**
